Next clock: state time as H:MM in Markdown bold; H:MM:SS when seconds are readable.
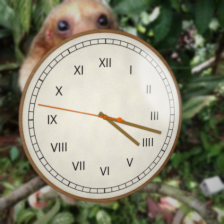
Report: **4:17:47**
